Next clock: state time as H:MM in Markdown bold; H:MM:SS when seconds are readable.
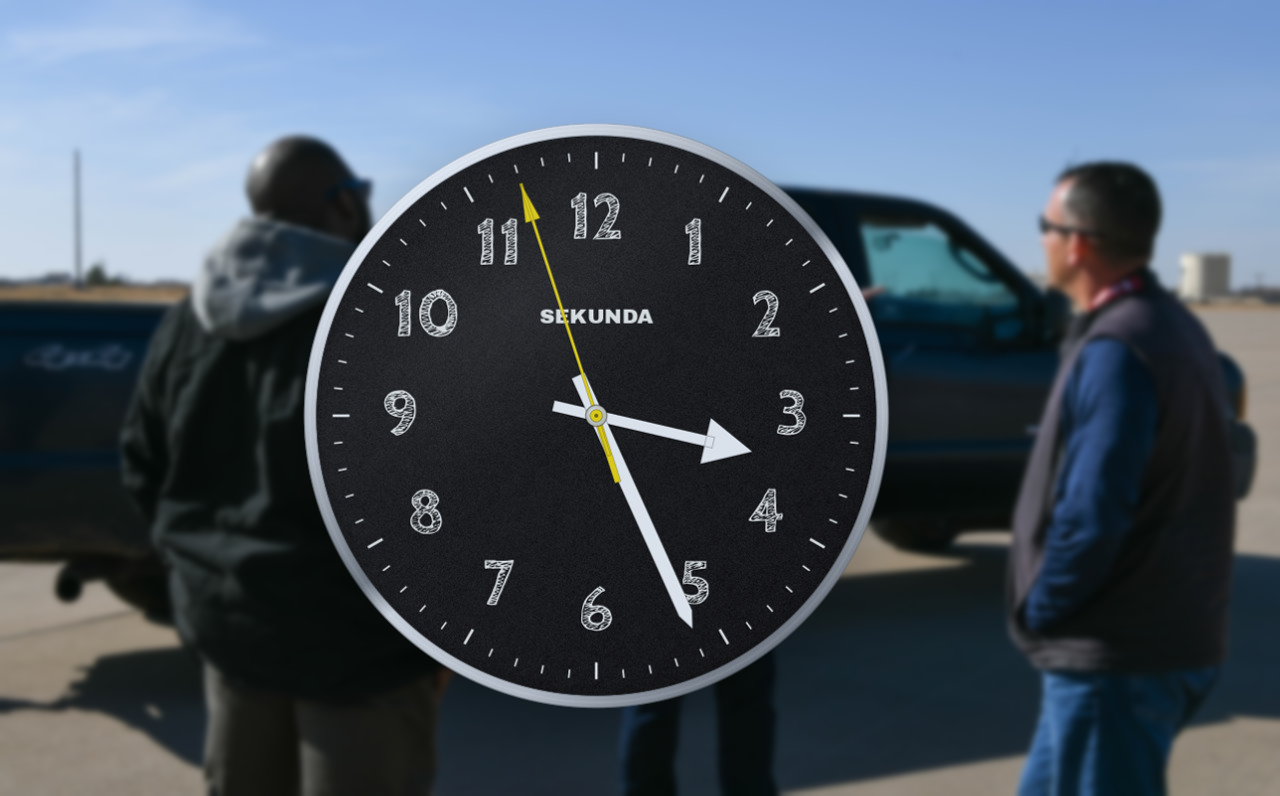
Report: **3:25:57**
